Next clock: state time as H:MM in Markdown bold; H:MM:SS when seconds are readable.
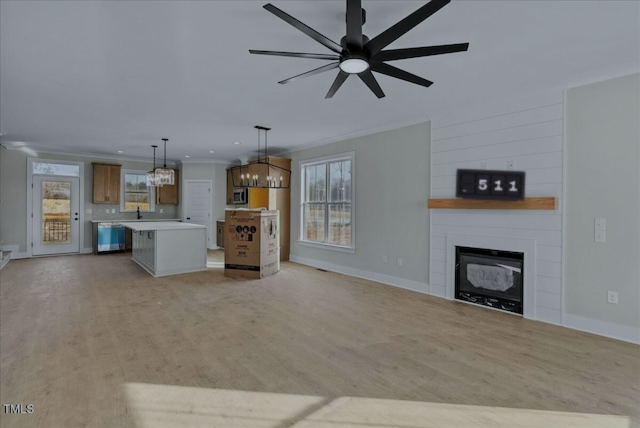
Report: **5:11**
